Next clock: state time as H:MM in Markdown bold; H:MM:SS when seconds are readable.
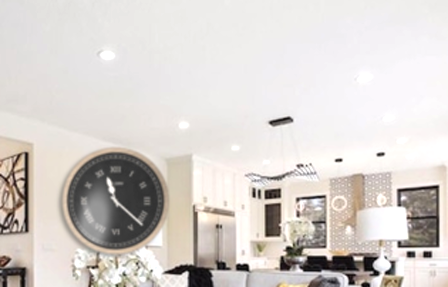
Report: **11:22**
